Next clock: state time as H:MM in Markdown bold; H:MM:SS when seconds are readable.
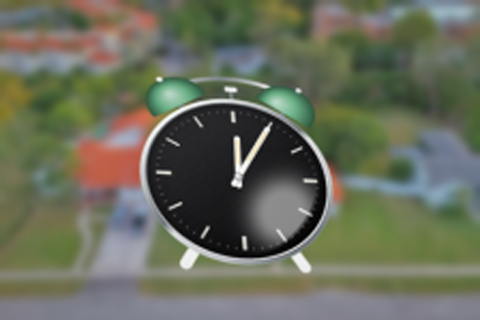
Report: **12:05**
